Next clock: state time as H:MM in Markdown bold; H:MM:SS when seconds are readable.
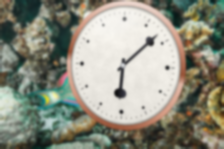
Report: **6:08**
